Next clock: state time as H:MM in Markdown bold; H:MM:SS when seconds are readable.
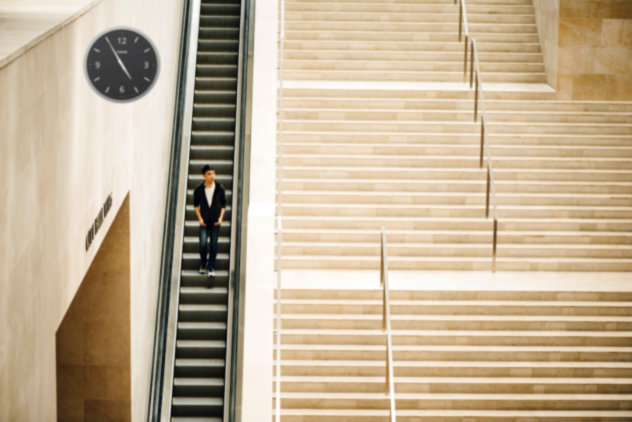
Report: **4:55**
